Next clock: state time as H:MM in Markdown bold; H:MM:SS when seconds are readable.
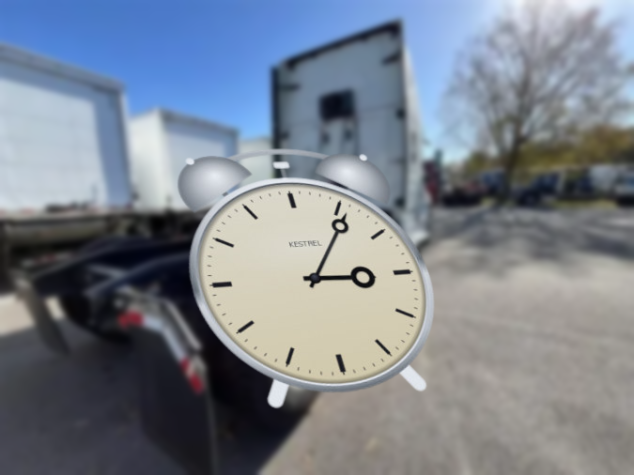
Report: **3:06**
